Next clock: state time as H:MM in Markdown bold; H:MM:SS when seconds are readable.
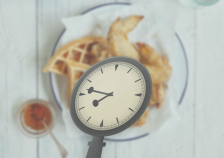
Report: **7:47**
